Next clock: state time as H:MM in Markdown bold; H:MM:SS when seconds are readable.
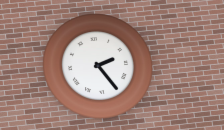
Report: **2:25**
